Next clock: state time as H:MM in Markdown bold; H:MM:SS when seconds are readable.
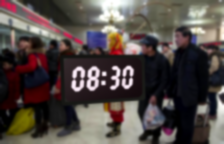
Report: **8:30**
